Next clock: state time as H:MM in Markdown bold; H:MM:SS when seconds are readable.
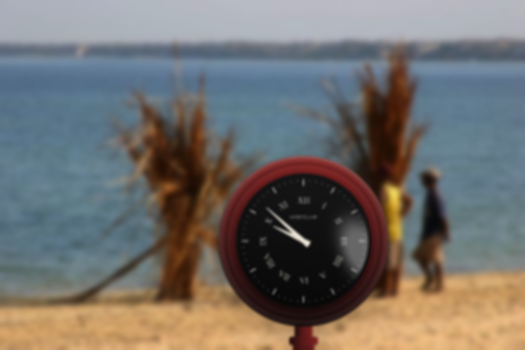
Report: **9:52**
